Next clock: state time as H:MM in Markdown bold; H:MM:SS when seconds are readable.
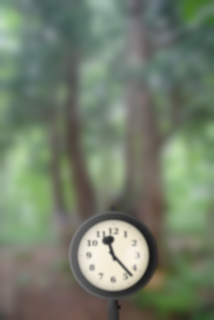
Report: **11:23**
